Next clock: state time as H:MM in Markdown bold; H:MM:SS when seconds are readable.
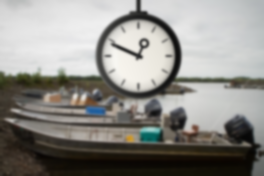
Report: **12:49**
